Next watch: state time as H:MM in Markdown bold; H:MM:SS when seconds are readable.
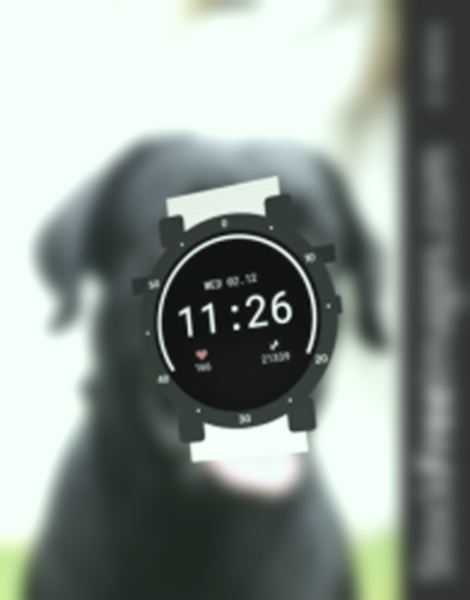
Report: **11:26**
